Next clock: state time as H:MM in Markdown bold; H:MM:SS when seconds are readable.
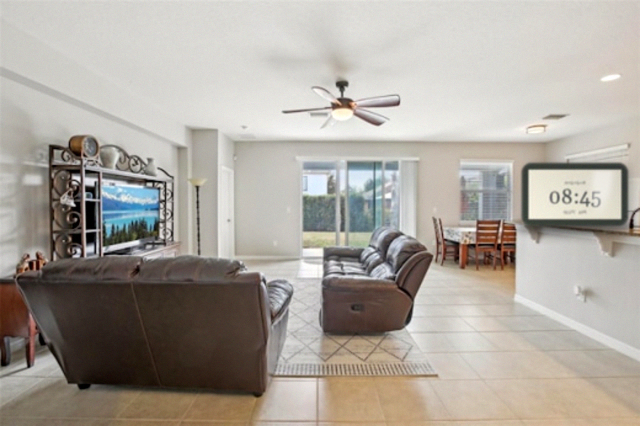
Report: **8:45**
